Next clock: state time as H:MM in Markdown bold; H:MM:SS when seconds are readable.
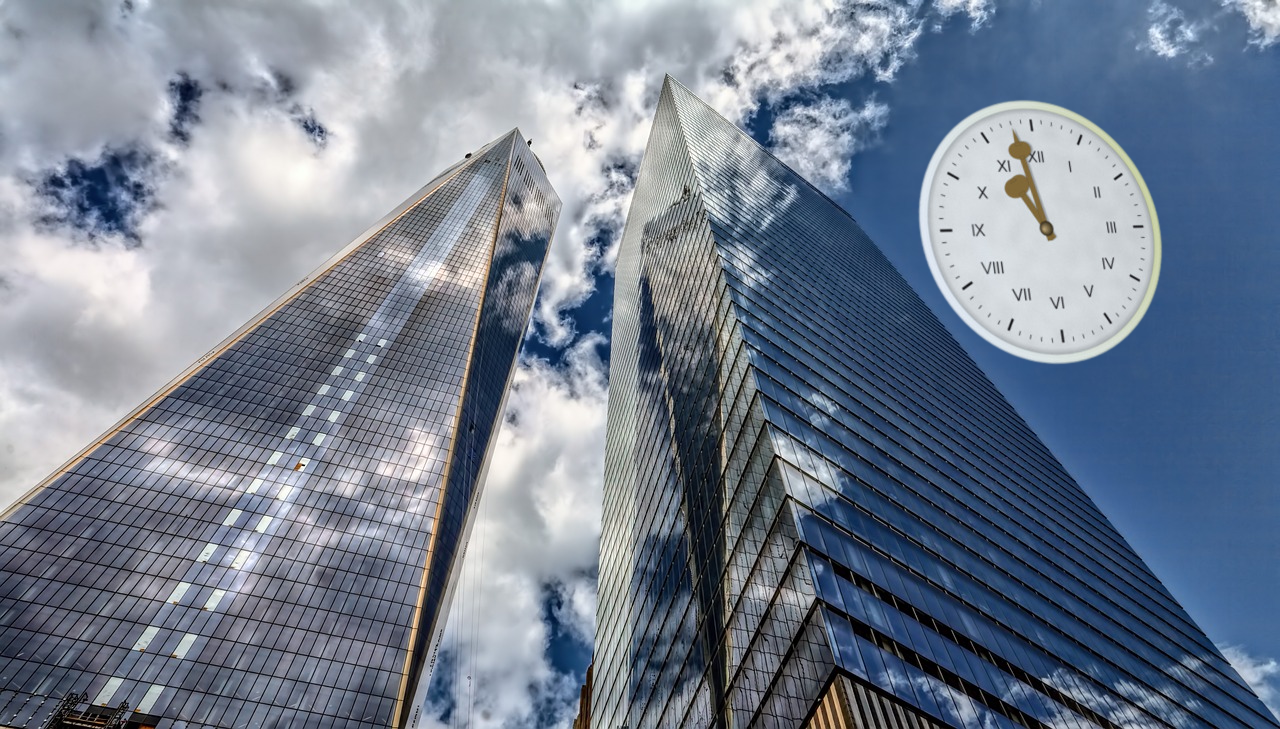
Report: **10:58**
